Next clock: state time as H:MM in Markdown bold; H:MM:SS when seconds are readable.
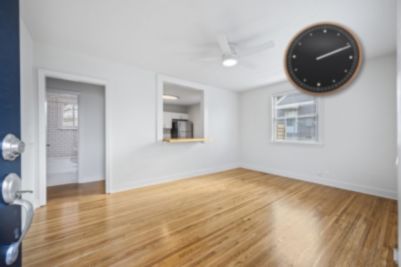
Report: **2:11**
